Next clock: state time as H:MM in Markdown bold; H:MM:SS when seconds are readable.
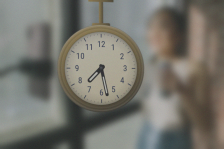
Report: **7:28**
